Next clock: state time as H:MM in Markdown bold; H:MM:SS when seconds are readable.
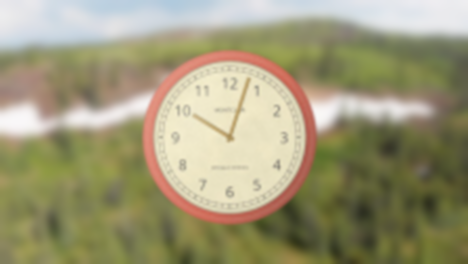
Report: **10:03**
